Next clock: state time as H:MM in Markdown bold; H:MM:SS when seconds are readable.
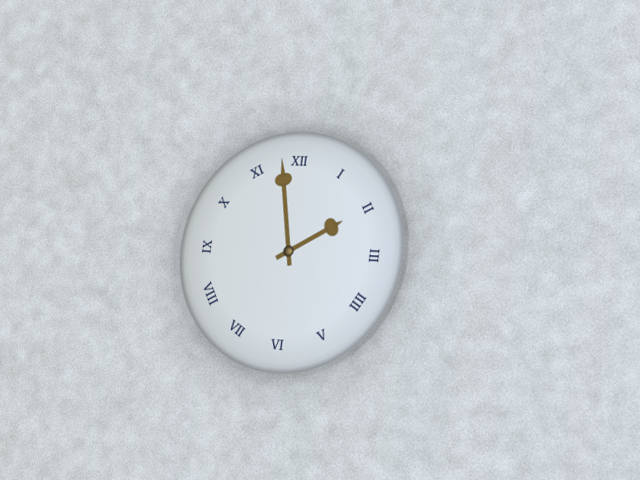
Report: **1:58**
